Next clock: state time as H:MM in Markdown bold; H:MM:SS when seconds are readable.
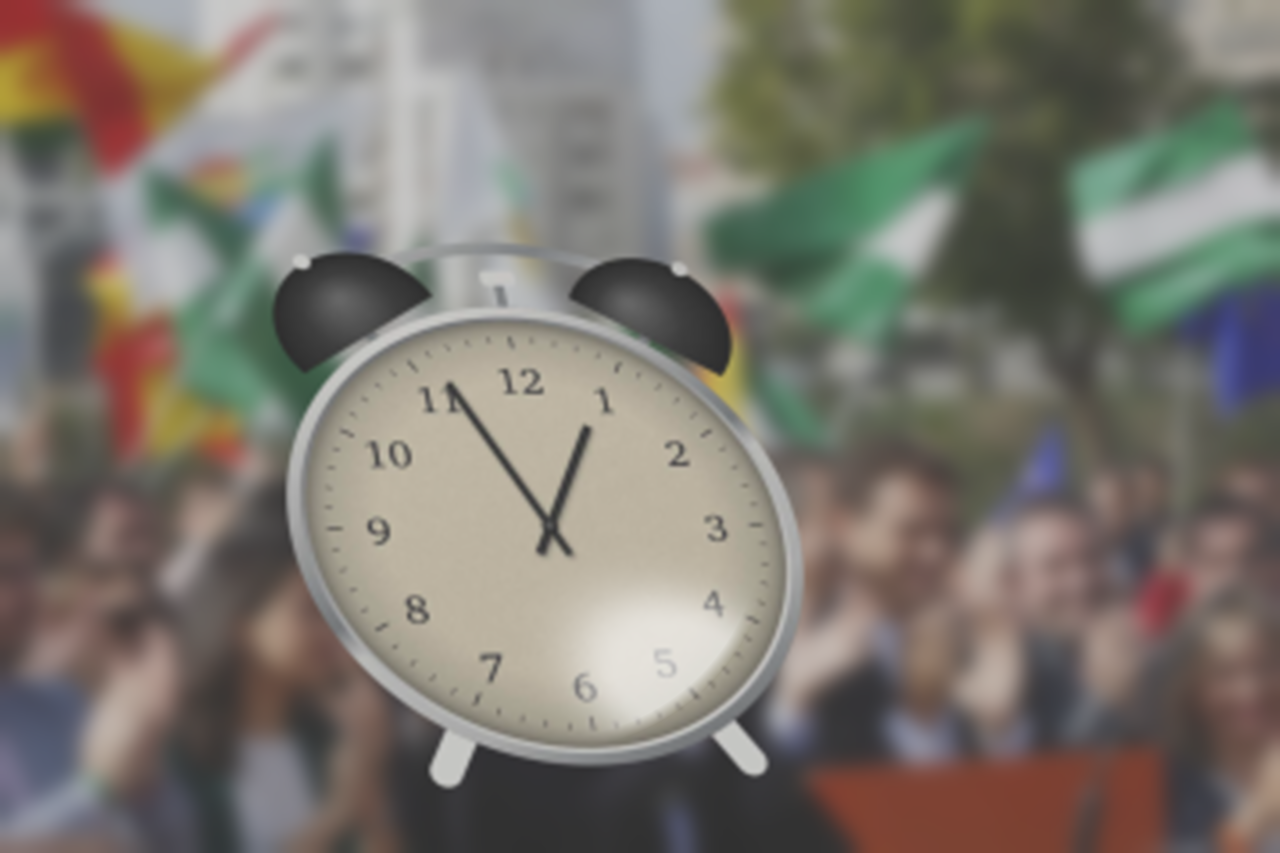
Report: **12:56**
